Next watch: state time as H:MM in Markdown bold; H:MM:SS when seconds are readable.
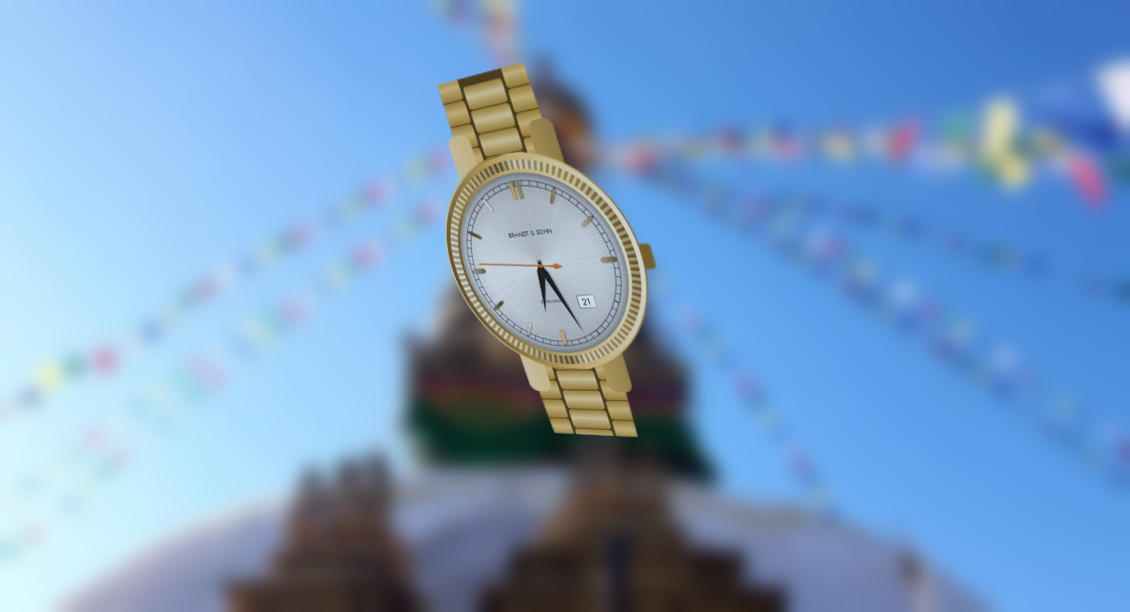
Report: **6:26:46**
